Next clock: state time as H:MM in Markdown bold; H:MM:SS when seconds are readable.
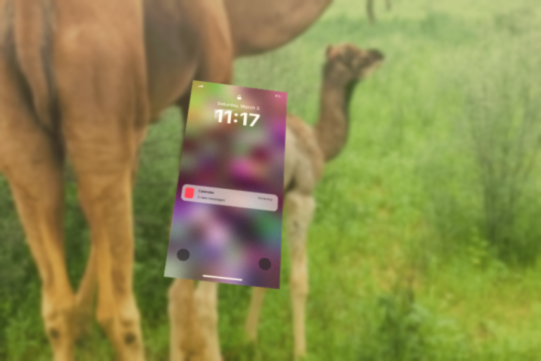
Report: **11:17**
